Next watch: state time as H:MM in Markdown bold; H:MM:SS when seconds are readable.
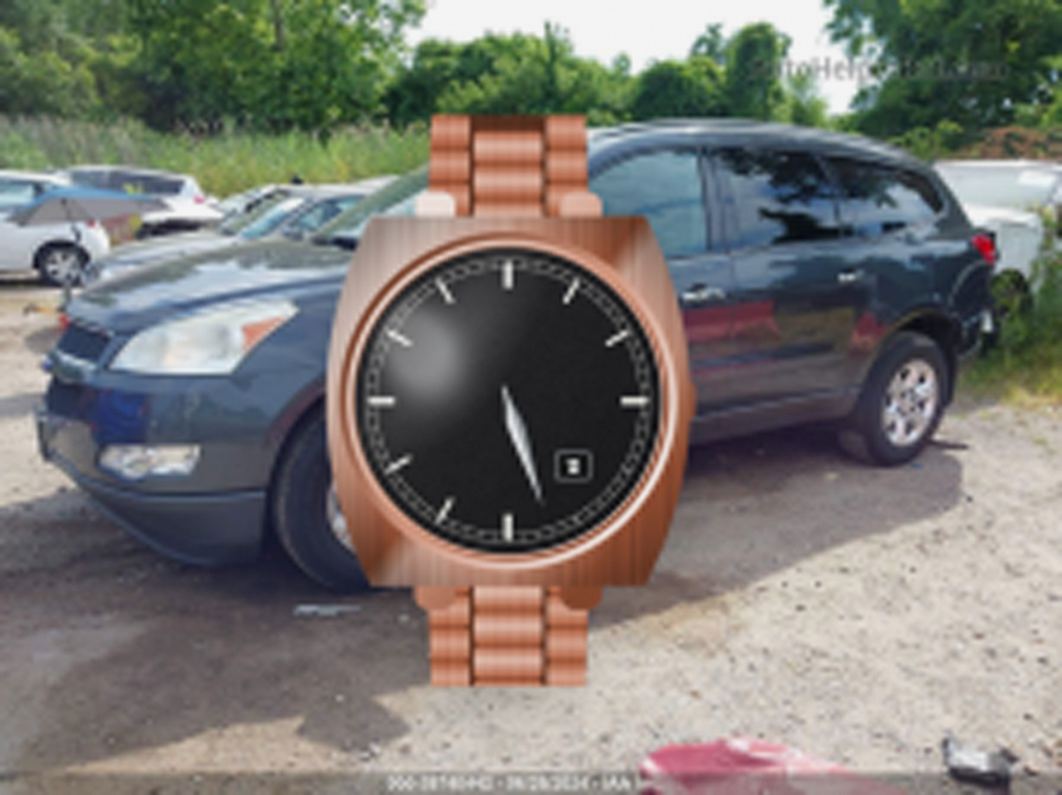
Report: **5:27**
